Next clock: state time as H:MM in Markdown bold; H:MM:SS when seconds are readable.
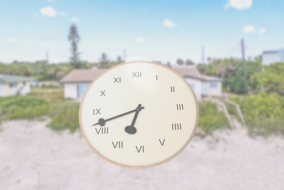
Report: **6:42**
